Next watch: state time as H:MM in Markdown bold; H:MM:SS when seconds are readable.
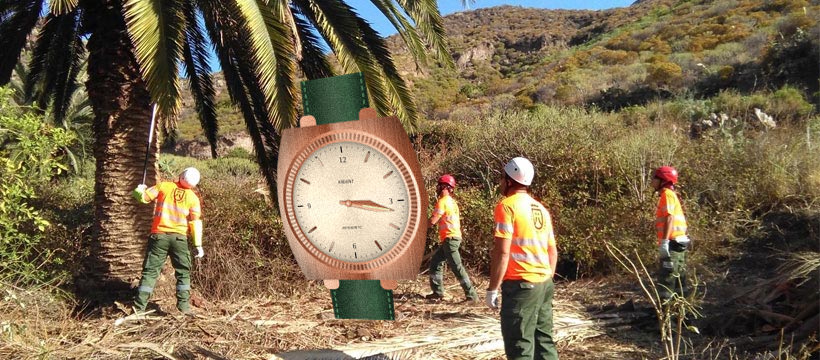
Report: **3:17**
